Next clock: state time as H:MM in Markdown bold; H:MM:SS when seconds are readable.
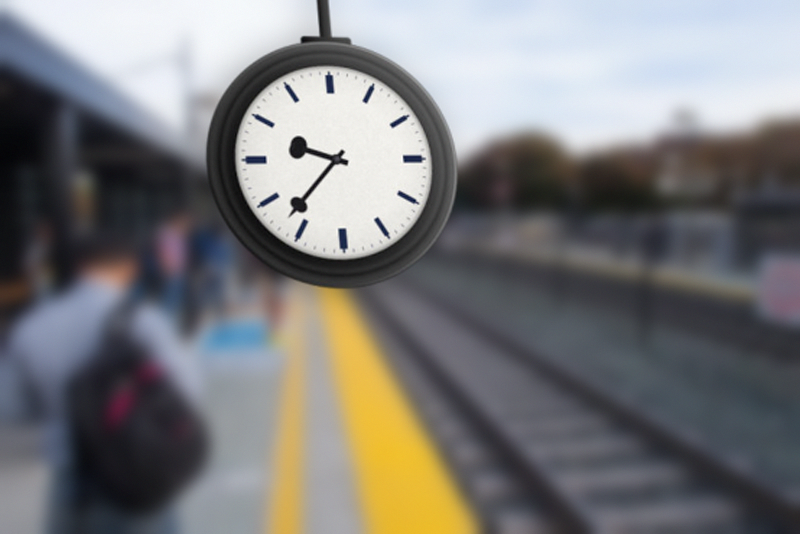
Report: **9:37**
